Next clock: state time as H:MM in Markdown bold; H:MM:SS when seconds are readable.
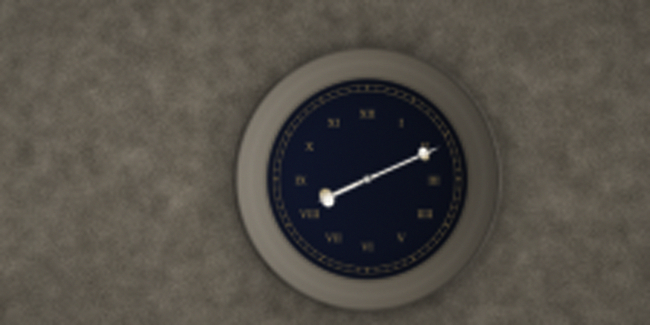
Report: **8:11**
